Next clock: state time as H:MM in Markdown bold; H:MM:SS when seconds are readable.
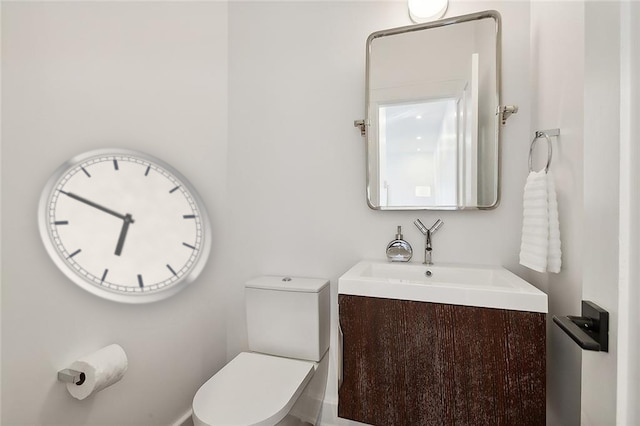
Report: **6:50**
